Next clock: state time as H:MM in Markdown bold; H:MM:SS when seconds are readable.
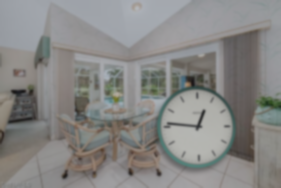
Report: **12:46**
